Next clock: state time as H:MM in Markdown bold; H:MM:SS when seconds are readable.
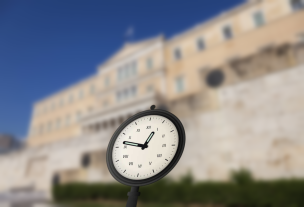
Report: **12:47**
